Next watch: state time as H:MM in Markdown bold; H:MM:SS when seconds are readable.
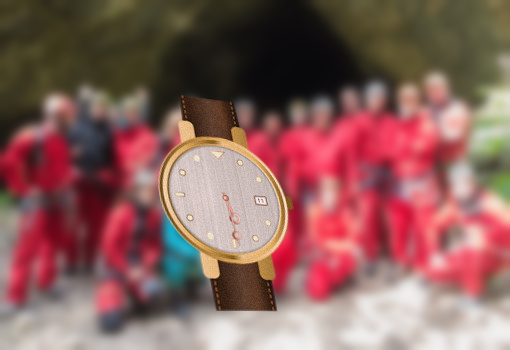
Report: **5:29**
